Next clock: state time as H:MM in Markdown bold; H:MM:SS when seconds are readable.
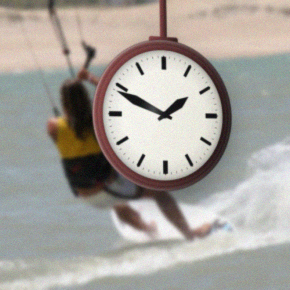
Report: **1:49**
